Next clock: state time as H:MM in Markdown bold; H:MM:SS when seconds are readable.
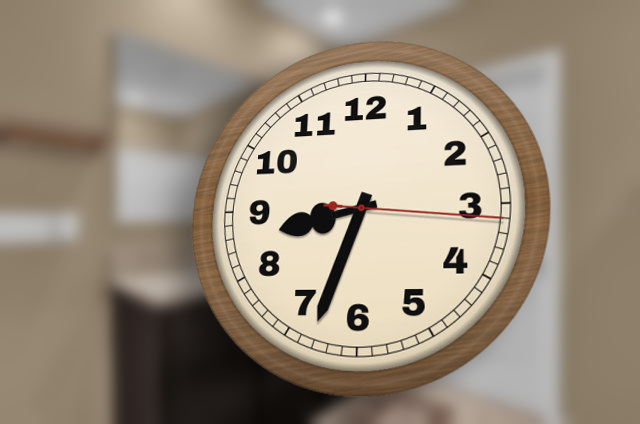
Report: **8:33:16**
